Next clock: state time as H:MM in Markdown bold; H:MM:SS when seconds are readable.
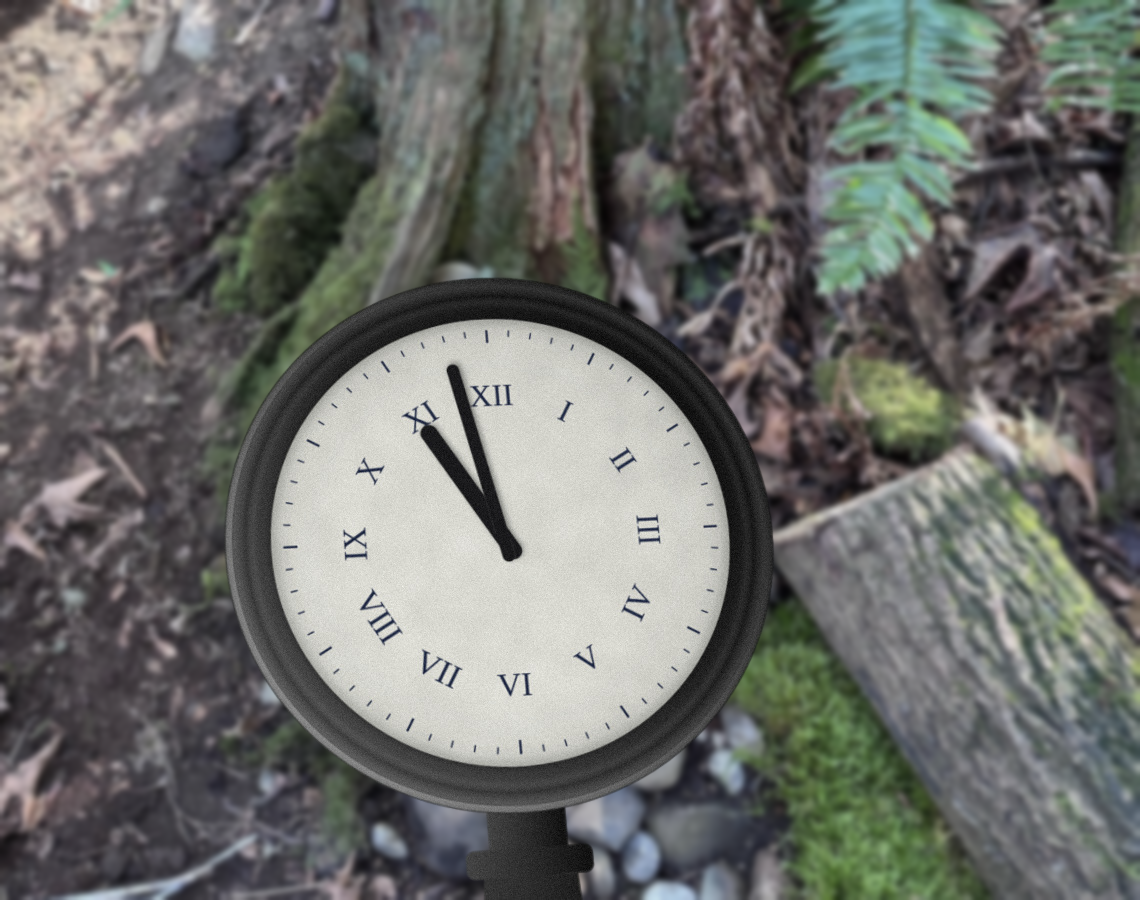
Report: **10:58**
